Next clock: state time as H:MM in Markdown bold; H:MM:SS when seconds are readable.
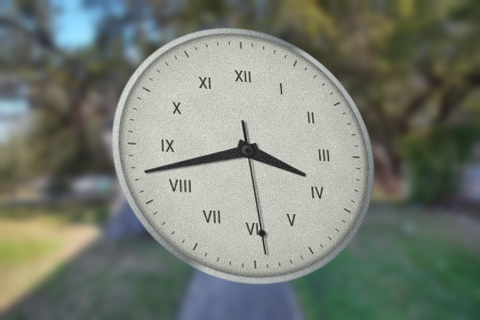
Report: **3:42:29**
